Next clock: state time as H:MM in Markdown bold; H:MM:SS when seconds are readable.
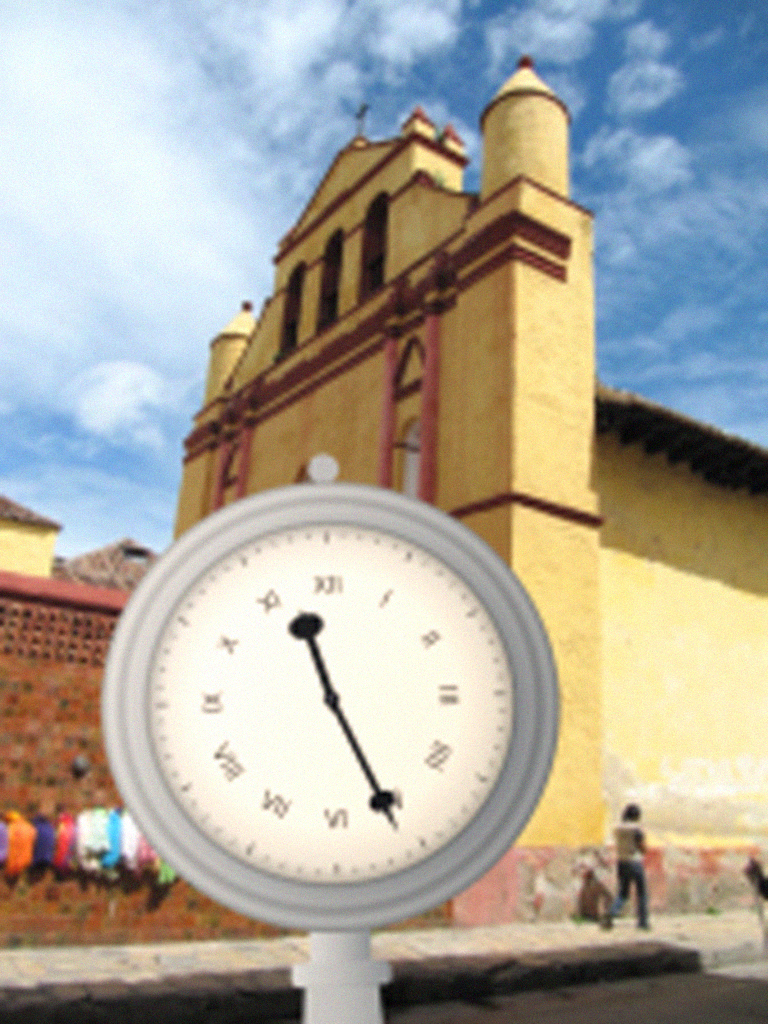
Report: **11:26**
